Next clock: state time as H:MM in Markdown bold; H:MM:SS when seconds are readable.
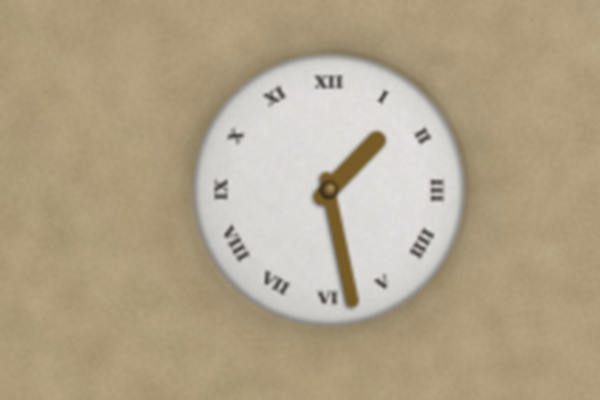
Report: **1:28**
